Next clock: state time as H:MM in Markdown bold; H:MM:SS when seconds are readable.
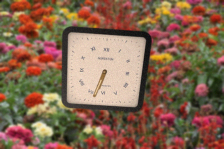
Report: **6:33**
